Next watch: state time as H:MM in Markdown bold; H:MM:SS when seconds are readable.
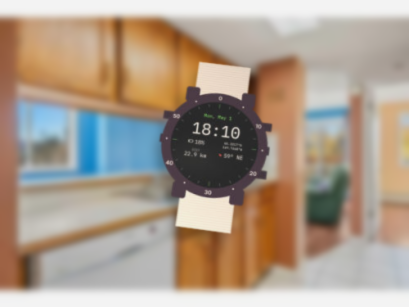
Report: **18:10**
